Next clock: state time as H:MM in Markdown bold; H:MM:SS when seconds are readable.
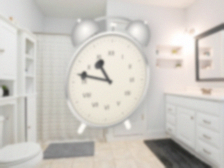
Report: **10:47**
